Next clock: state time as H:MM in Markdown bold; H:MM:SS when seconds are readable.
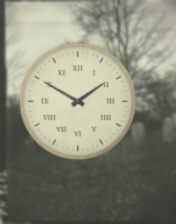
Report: **1:50**
